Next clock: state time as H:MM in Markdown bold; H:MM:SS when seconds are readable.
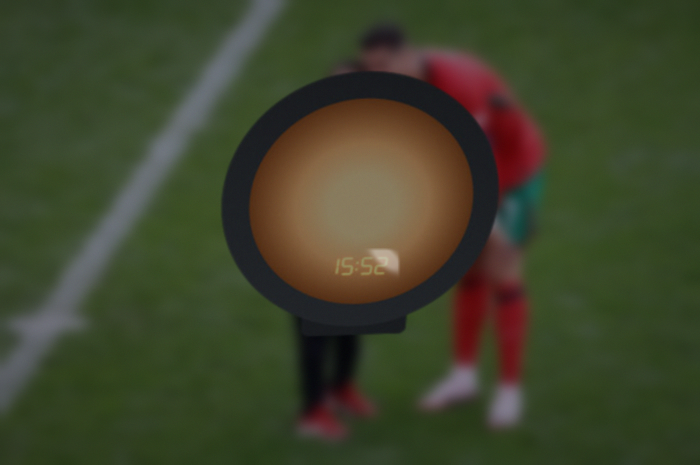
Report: **15:52**
